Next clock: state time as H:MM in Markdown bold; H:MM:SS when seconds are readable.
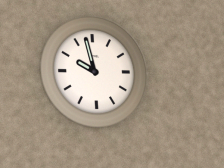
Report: **9:58**
